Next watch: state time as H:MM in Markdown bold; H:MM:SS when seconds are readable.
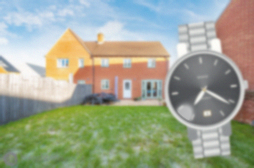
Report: **7:21**
